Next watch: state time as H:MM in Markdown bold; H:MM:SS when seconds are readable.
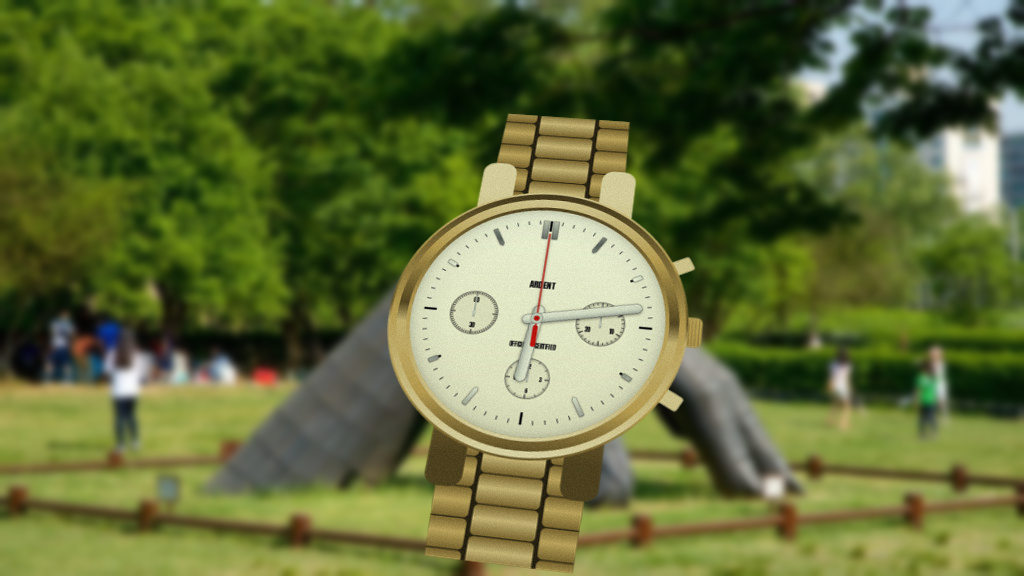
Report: **6:13**
